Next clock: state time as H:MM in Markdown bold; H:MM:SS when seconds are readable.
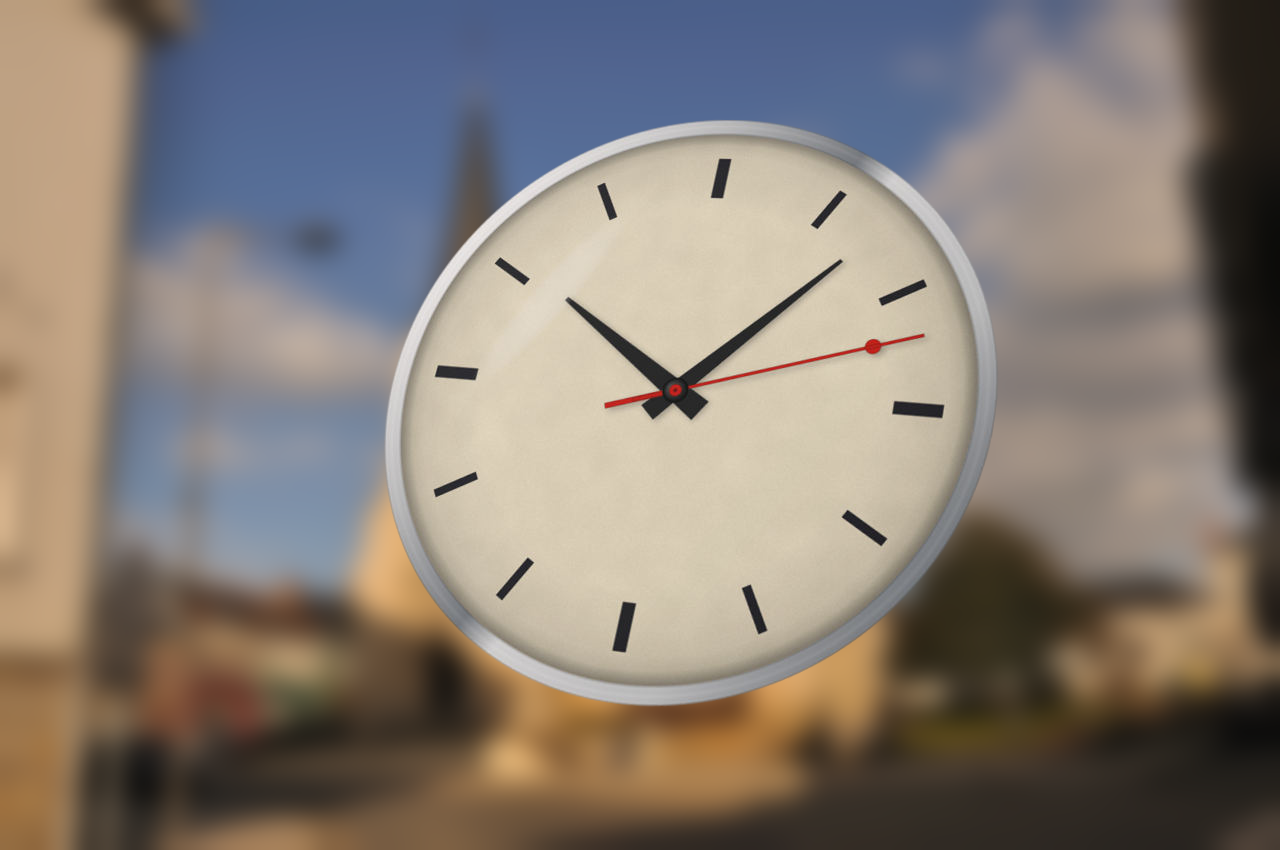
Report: **10:07:12**
